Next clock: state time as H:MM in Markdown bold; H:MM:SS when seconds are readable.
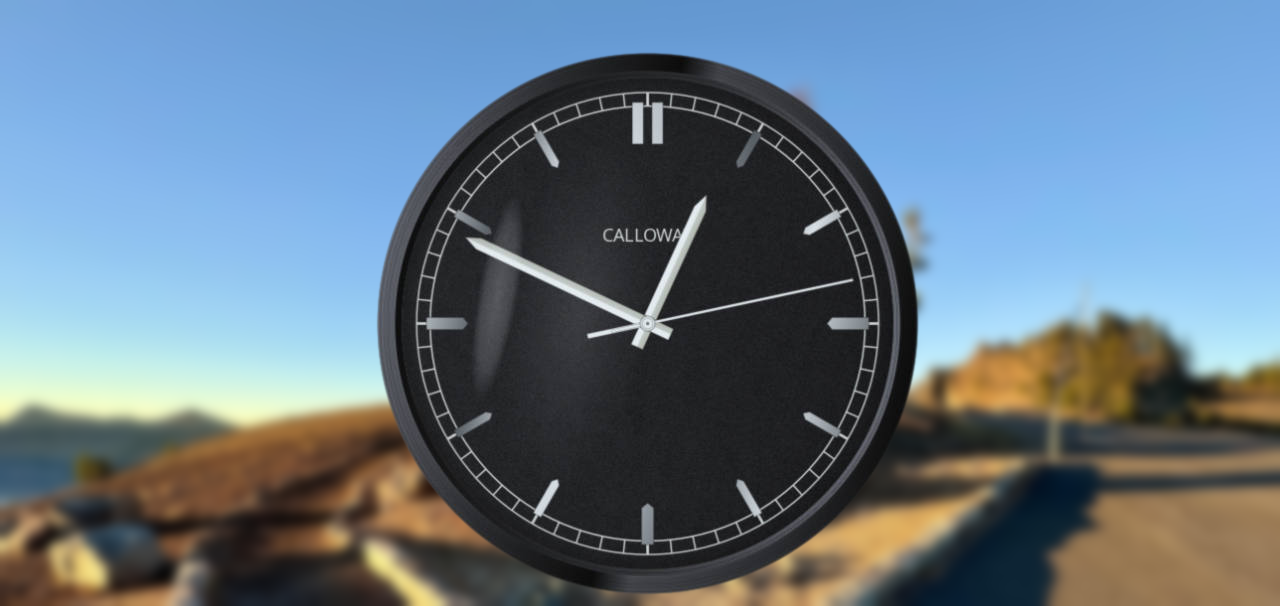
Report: **12:49:13**
